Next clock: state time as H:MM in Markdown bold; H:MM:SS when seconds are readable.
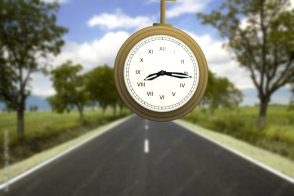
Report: **8:16**
